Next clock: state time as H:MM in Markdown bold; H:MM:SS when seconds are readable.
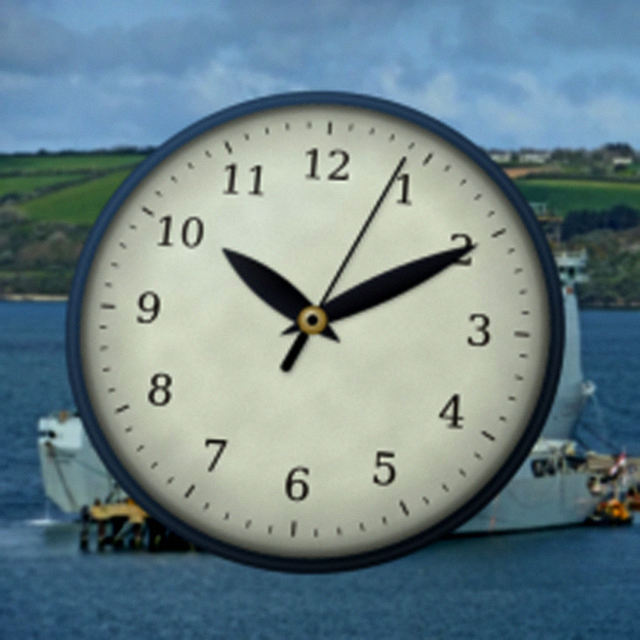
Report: **10:10:04**
